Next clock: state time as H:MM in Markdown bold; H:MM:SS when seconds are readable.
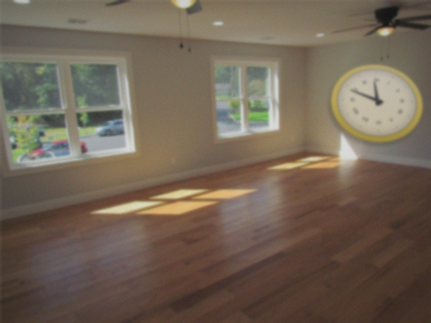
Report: **11:49**
